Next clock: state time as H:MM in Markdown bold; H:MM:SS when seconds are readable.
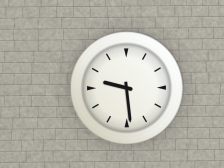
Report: **9:29**
